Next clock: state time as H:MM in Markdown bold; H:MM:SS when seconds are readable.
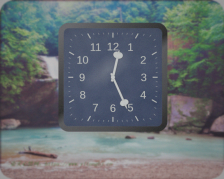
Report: **12:26**
